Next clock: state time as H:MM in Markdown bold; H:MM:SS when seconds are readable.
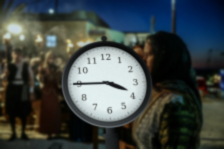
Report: **3:45**
